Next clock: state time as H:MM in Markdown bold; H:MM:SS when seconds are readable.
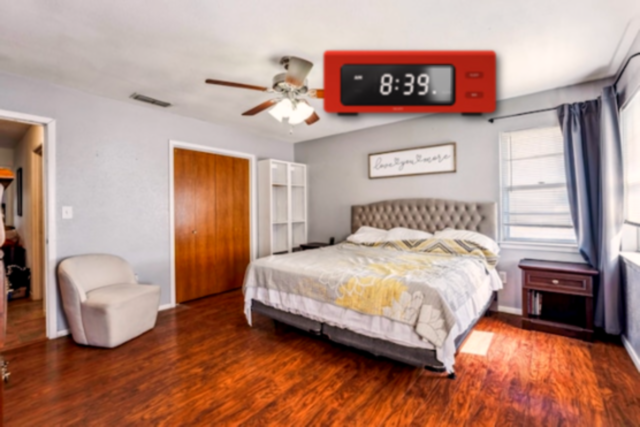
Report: **8:39**
